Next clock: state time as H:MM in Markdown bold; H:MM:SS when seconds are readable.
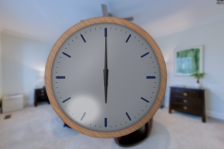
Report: **6:00**
